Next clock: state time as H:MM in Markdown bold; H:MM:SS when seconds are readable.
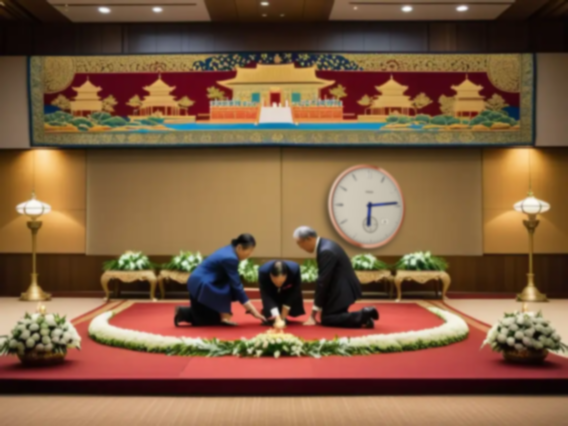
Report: **6:14**
